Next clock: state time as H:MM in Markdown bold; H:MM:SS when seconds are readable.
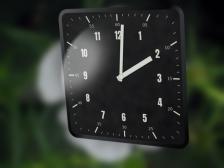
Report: **2:01**
